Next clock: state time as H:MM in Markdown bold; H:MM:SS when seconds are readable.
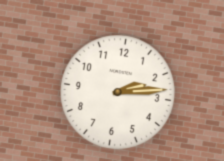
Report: **2:13**
